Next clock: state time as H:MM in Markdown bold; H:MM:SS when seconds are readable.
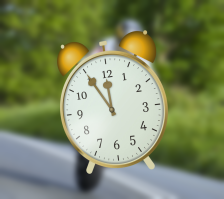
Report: **11:55**
